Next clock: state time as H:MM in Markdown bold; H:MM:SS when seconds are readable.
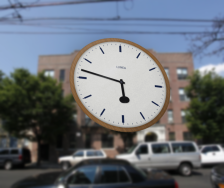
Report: **5:47**
